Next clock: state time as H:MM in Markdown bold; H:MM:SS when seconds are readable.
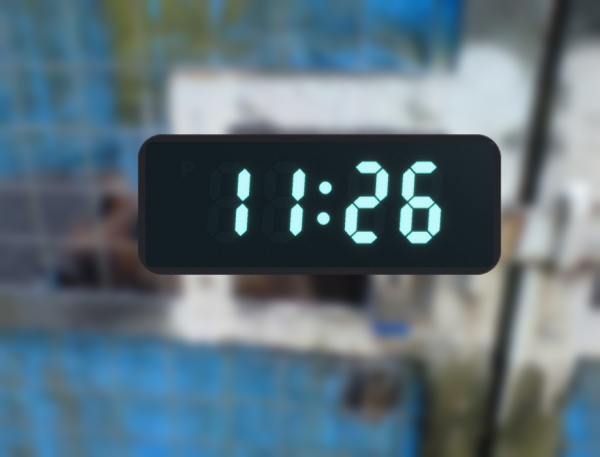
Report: **11:26**
